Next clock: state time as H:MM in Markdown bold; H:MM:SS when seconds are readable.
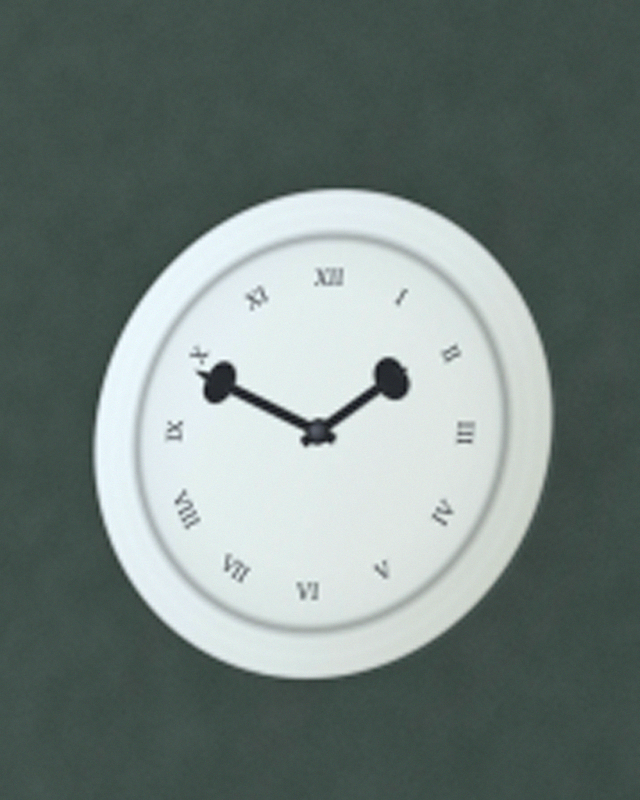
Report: **1:49**
